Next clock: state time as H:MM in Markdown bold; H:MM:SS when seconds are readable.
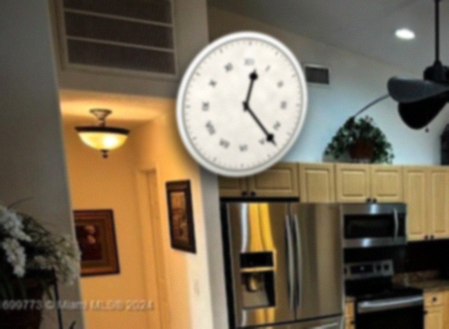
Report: **12:23**
